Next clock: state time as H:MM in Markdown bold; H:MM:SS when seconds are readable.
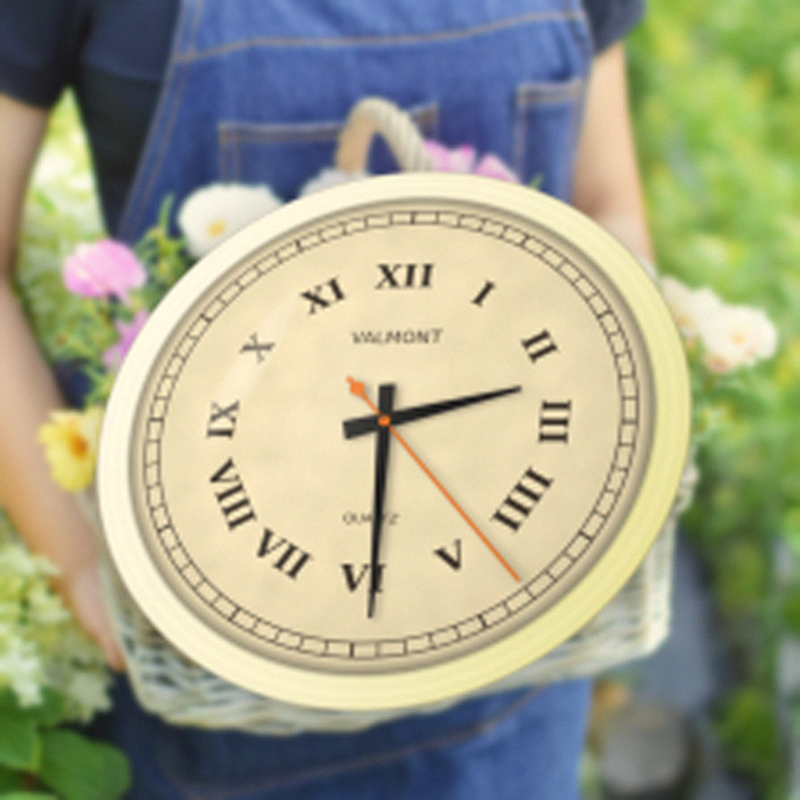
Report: **2:29:23**
